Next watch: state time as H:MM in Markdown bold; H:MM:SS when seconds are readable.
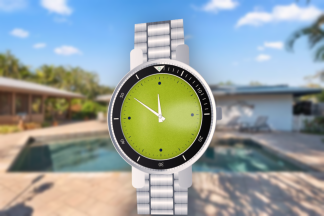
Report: **11:51**
